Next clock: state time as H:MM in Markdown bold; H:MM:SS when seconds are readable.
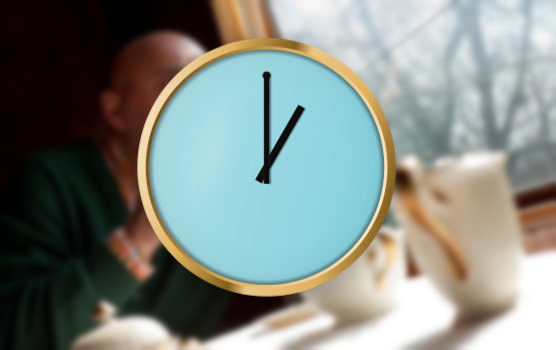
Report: **1:00**
